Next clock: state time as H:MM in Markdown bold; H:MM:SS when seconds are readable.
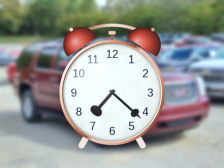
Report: **7:22**
